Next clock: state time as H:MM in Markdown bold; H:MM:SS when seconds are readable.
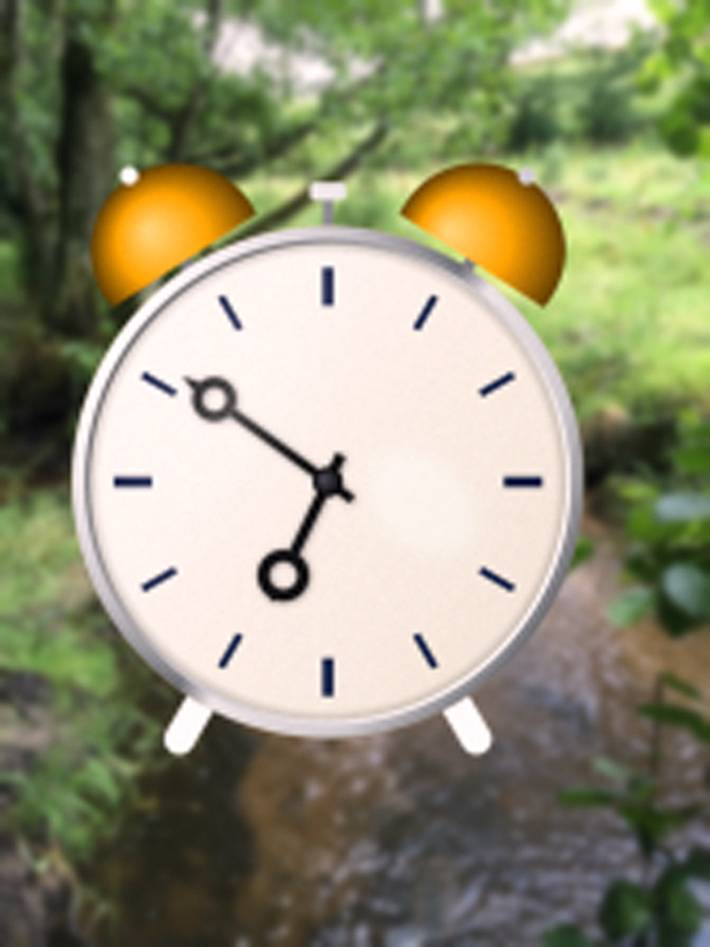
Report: **6:51**
